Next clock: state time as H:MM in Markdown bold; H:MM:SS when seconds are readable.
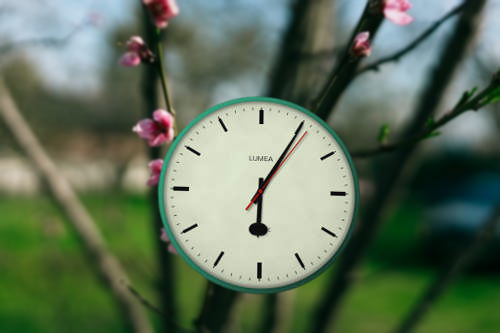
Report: **6:05:06**
